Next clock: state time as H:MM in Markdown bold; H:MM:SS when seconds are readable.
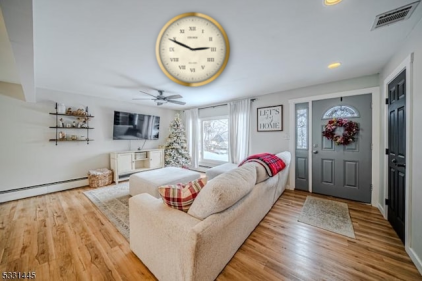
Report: **2:49**
